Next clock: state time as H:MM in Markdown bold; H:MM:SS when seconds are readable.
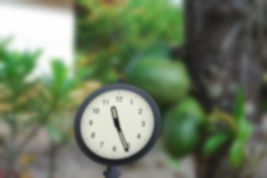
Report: **11:26**
